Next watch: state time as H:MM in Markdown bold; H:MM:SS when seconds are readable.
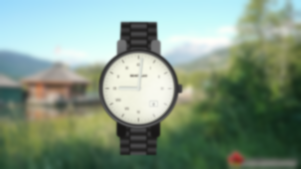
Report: **9:01**
